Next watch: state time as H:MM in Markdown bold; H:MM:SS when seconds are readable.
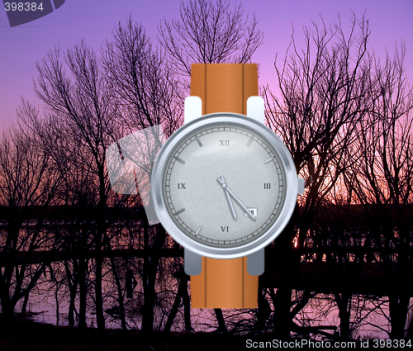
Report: **5:23**
